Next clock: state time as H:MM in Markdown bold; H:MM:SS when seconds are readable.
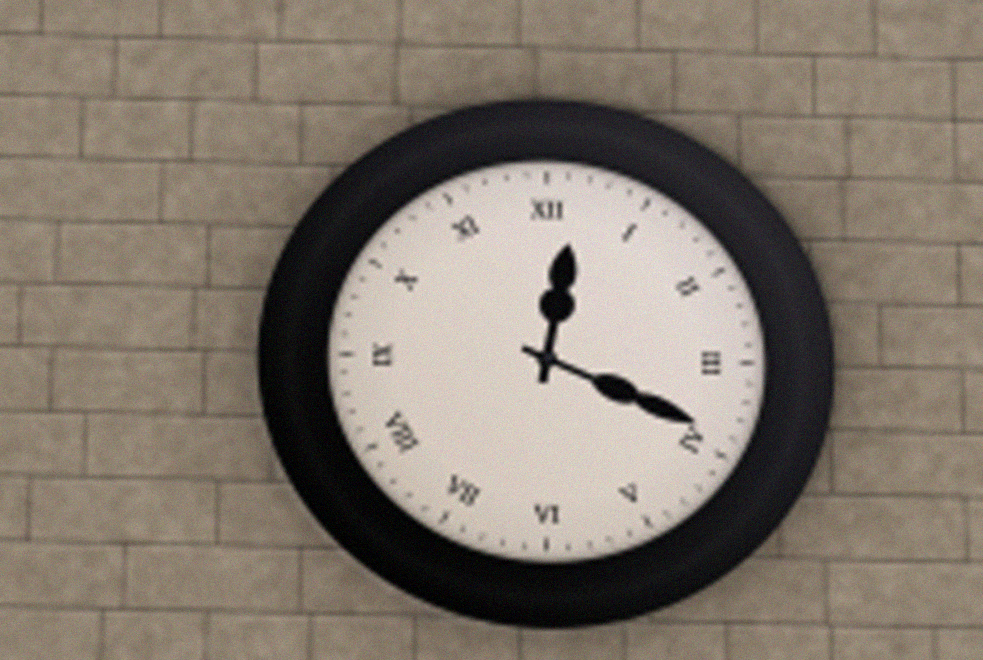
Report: **12:19**
